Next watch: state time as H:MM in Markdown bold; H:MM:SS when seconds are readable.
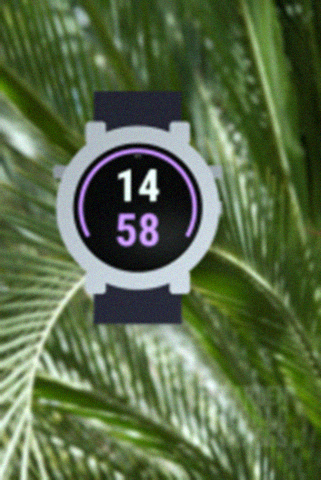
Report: **14:58**
